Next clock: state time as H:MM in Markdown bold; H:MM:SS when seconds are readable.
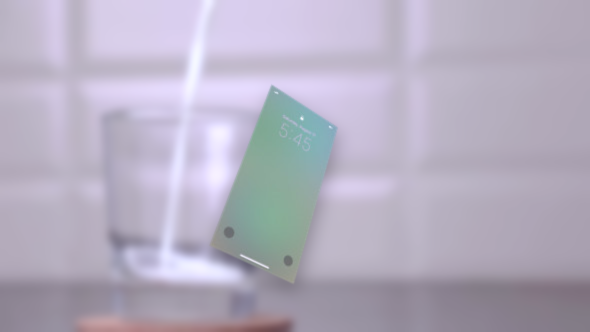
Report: **5:45**
